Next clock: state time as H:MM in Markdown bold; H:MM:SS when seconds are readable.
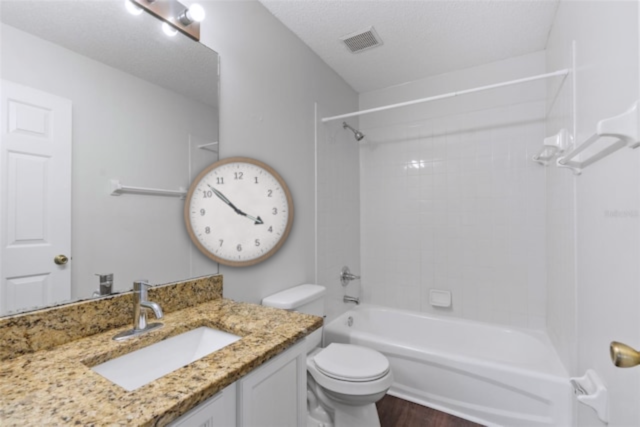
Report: **3:52**
